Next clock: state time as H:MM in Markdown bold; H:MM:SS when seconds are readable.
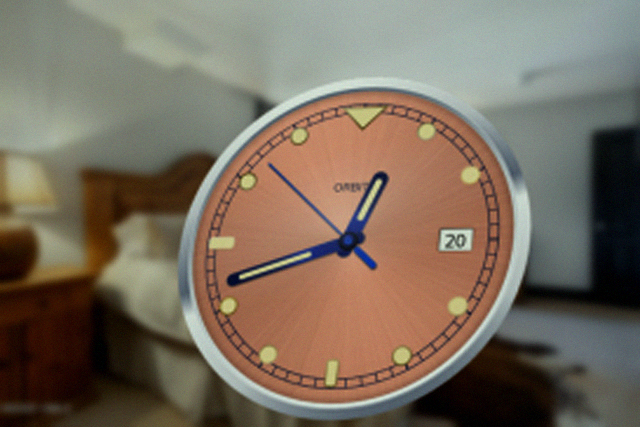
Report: **12:41:52**
